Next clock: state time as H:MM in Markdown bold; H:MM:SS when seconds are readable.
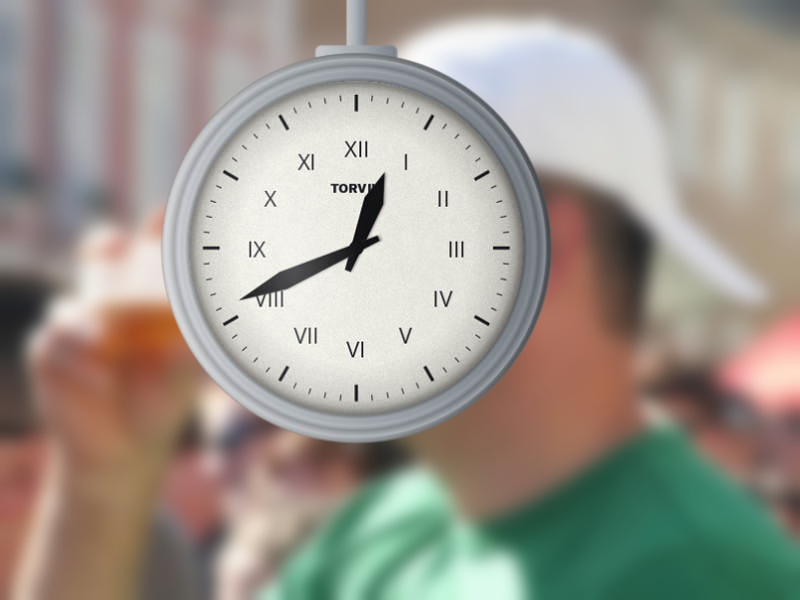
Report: **12:41**
